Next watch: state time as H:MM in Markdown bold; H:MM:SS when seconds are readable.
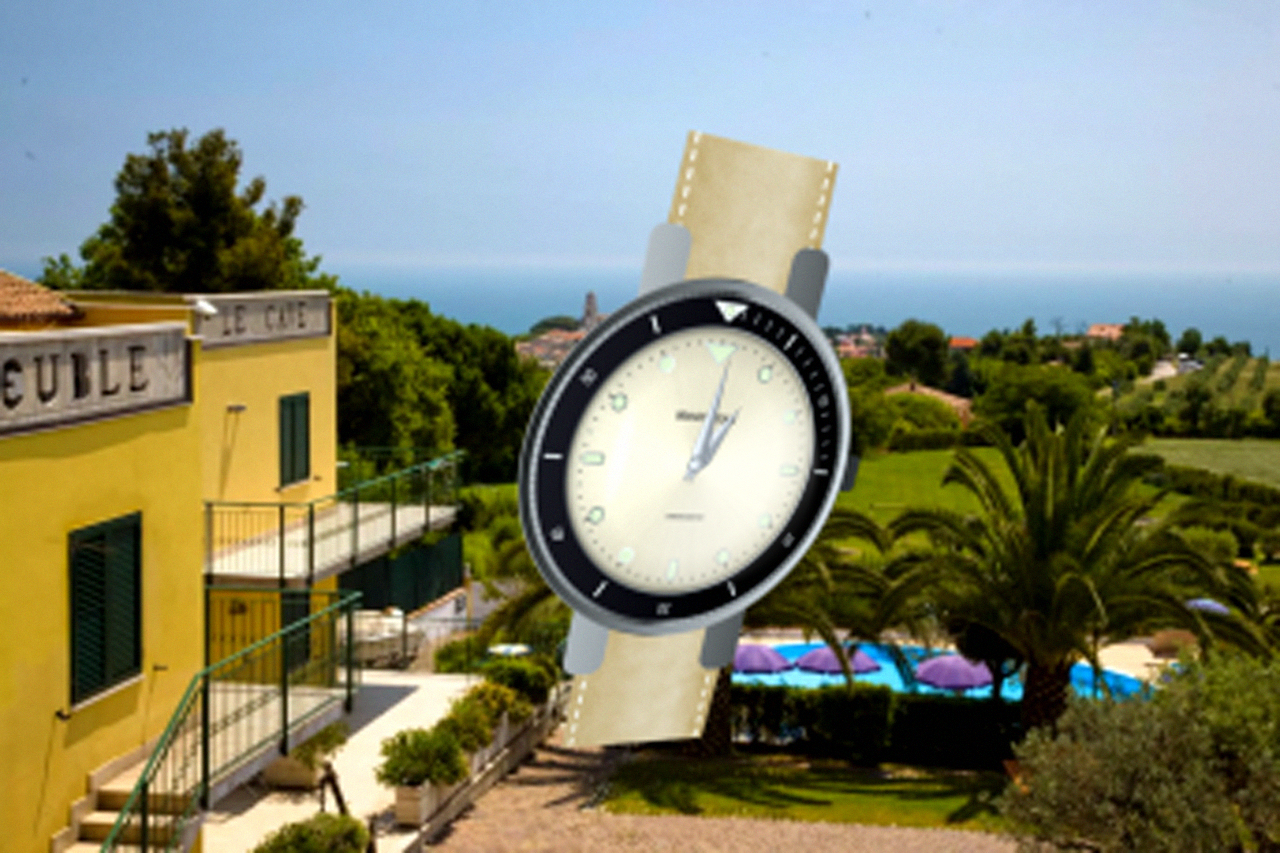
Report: **1:01**
